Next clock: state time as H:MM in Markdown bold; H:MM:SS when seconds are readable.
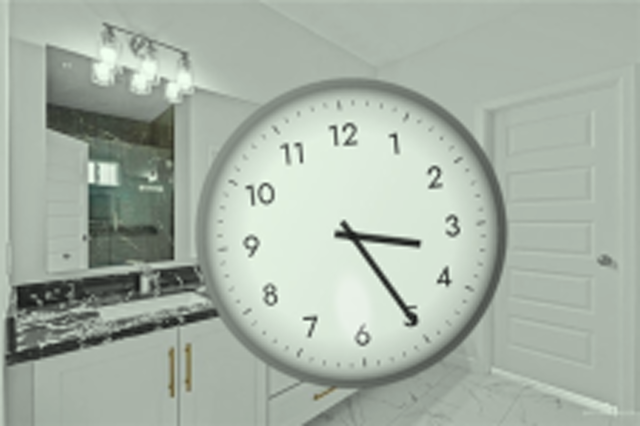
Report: **3:25**
